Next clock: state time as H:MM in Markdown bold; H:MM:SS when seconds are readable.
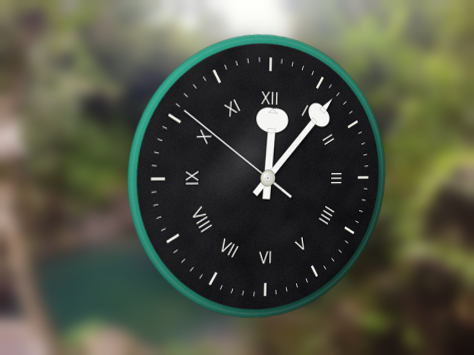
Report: **12:06:51**
